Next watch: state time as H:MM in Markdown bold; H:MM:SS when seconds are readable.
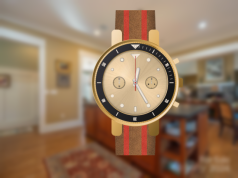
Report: **12:25**
